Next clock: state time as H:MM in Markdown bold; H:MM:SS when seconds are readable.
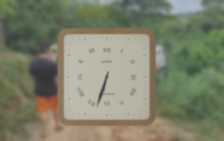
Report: **6:33**
